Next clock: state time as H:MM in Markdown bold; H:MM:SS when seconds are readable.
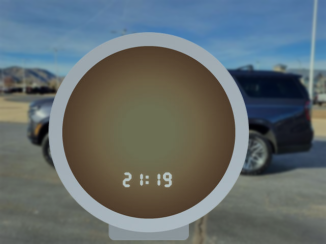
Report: **21:19**
